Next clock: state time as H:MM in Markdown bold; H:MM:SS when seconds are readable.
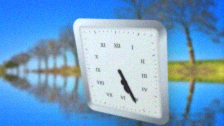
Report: **5:26**
